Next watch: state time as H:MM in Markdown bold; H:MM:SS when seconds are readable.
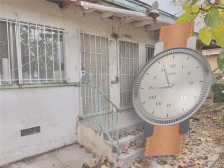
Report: **8:56**
